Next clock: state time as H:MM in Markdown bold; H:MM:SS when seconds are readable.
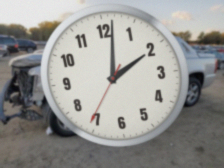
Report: **2:01:36**
